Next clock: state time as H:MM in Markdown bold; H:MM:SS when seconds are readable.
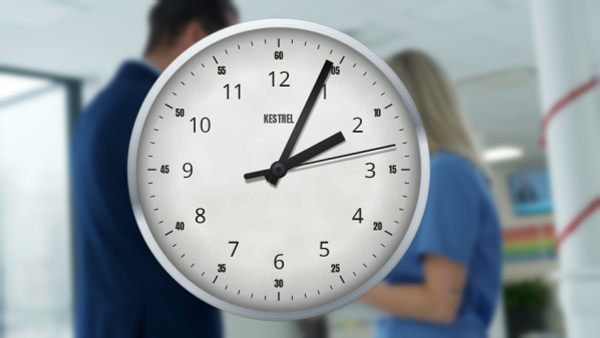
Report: **2:04:13**
